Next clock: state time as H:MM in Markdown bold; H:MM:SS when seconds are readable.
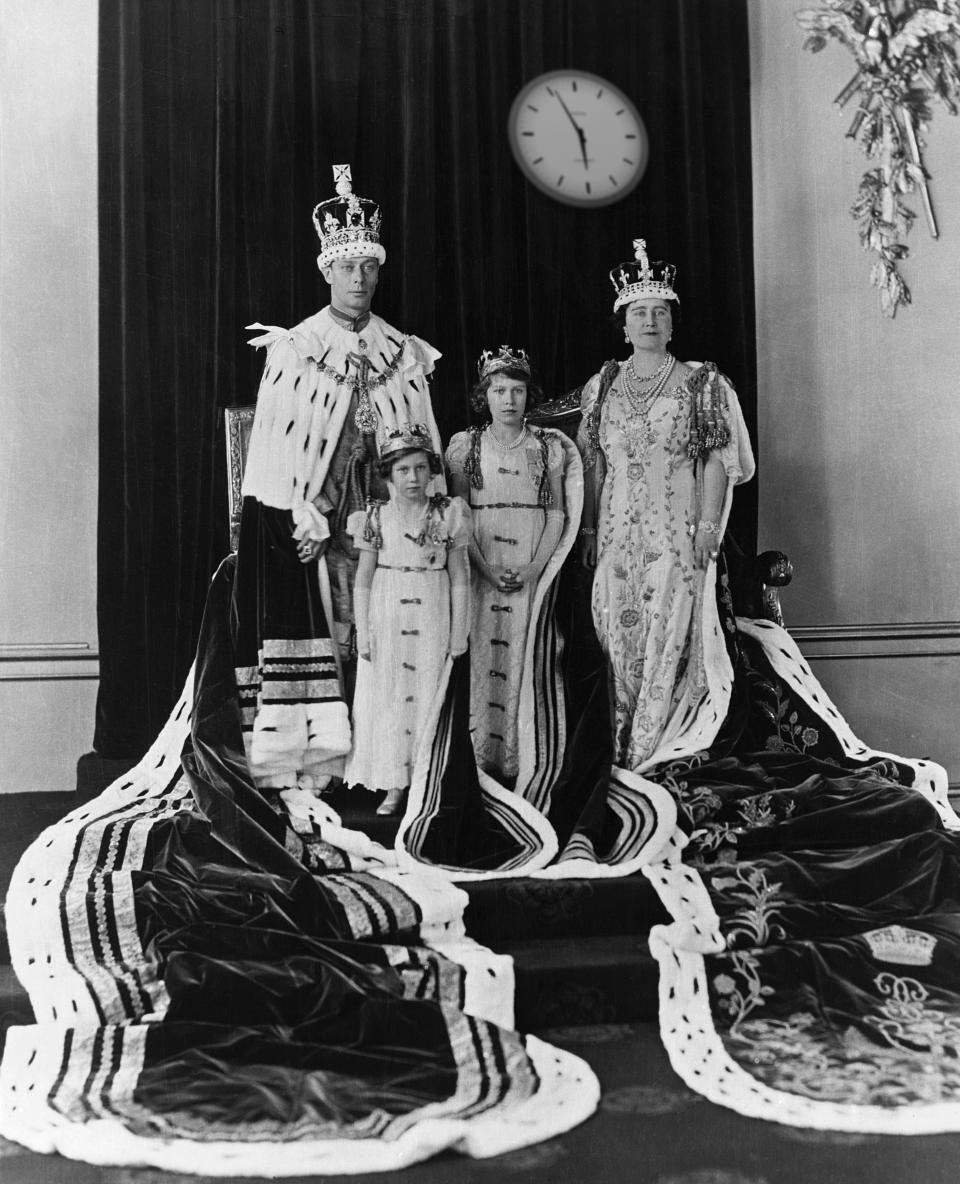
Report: **5:56**
